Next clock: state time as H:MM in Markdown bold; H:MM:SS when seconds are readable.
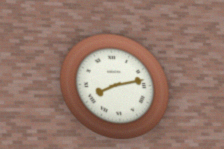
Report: **8:13**
